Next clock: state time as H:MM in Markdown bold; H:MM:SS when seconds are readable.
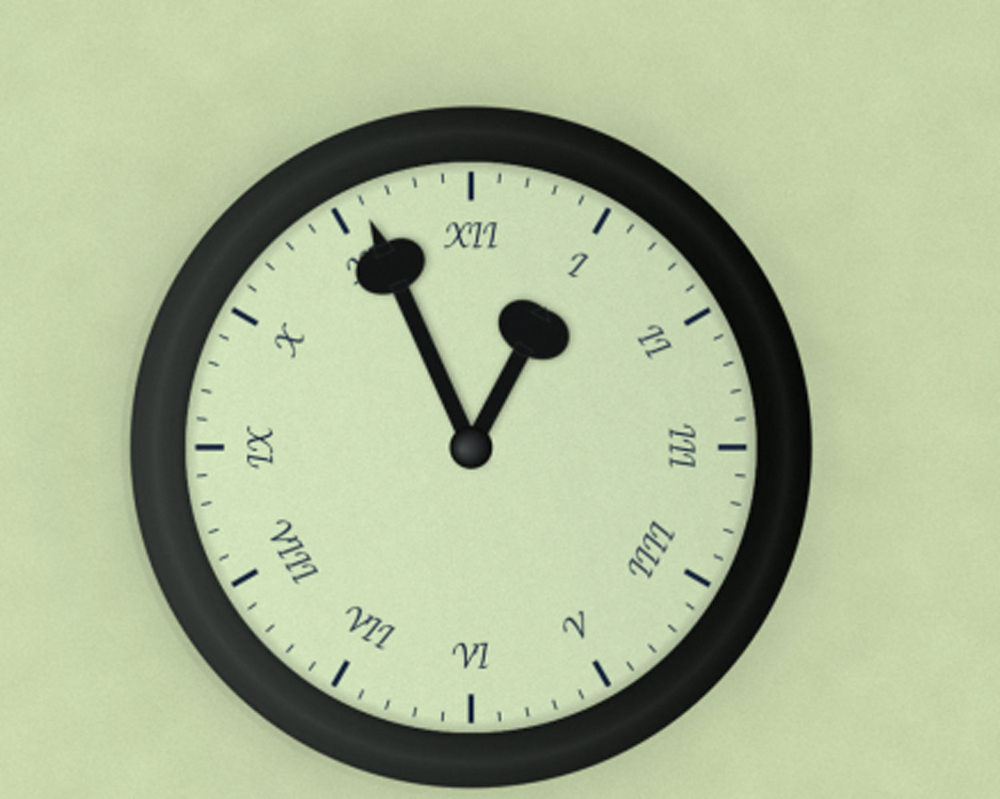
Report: **12:56**
